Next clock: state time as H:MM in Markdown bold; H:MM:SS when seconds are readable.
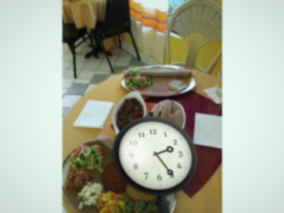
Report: **2:25**
